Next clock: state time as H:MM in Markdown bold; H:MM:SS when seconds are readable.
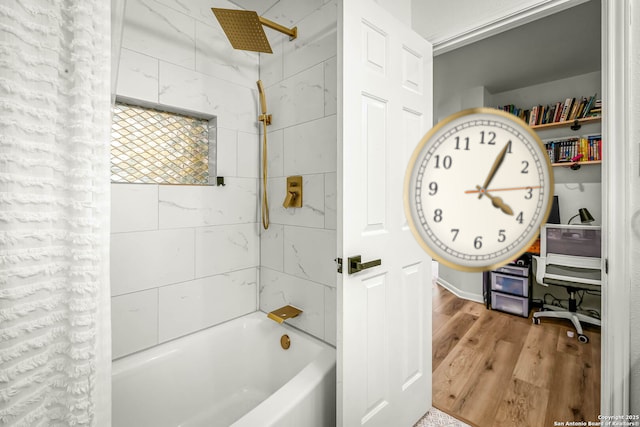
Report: **4:04:14**
